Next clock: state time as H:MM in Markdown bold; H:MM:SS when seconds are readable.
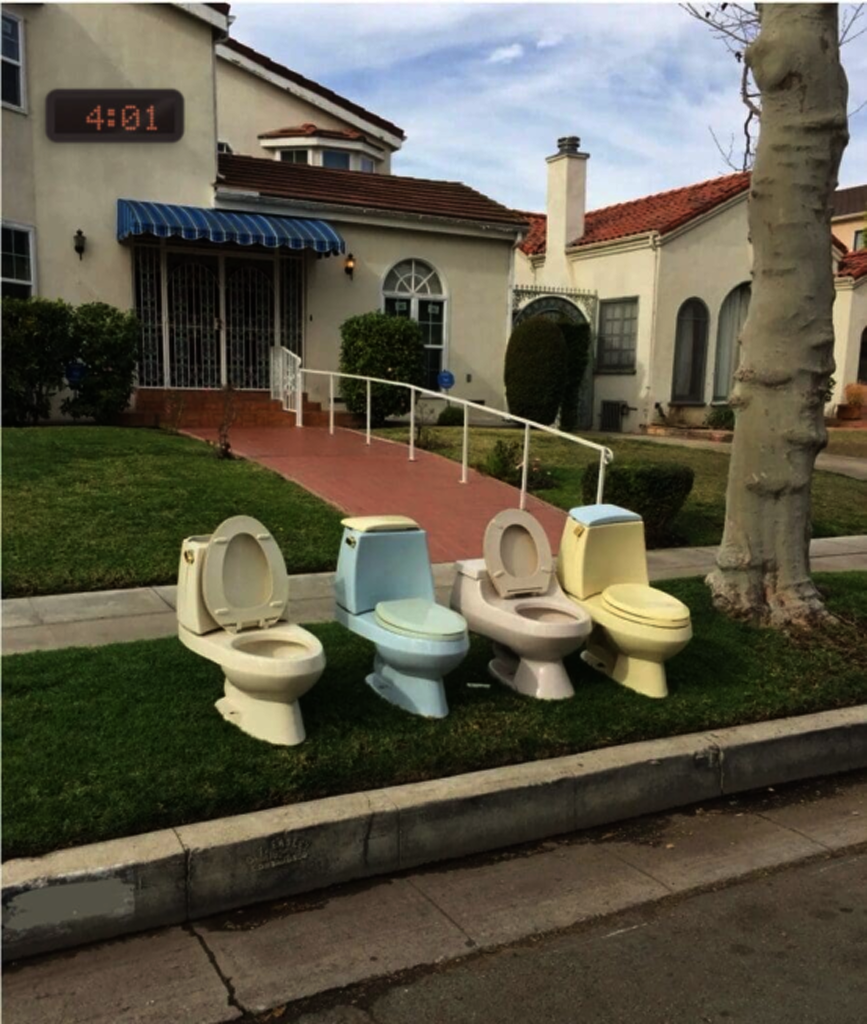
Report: **4:01**
